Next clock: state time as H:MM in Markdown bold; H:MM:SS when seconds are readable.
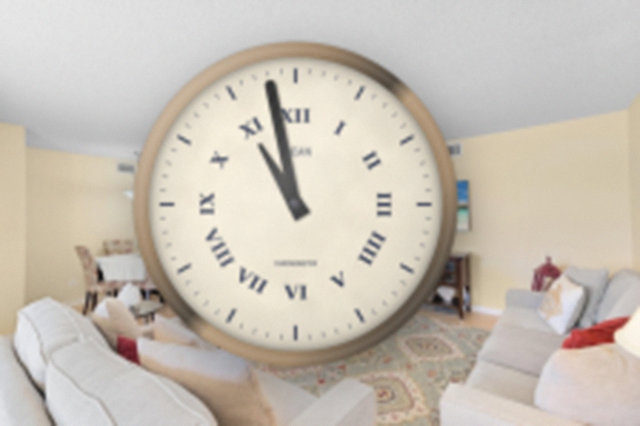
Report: **10:58**
